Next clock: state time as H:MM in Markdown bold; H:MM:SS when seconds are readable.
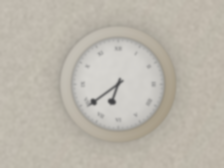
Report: **6:39**
